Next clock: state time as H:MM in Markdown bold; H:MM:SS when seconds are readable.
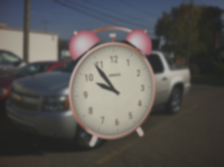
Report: **9:54**
